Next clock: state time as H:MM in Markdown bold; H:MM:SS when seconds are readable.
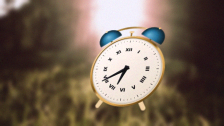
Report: **6:40**
